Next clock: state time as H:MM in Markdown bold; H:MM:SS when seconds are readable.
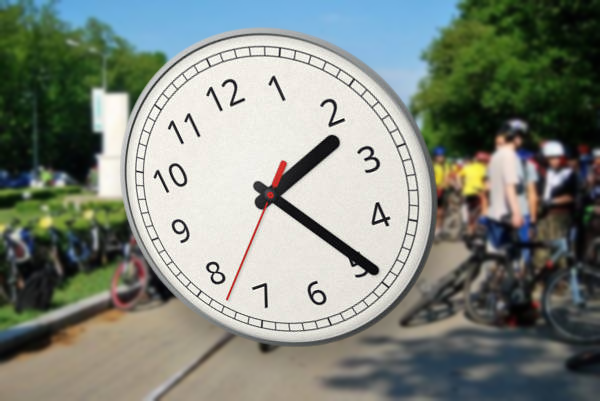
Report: **2:24:38**
